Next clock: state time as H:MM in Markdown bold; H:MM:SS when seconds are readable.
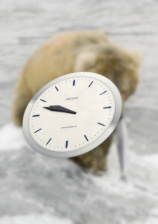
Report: **9:48**
